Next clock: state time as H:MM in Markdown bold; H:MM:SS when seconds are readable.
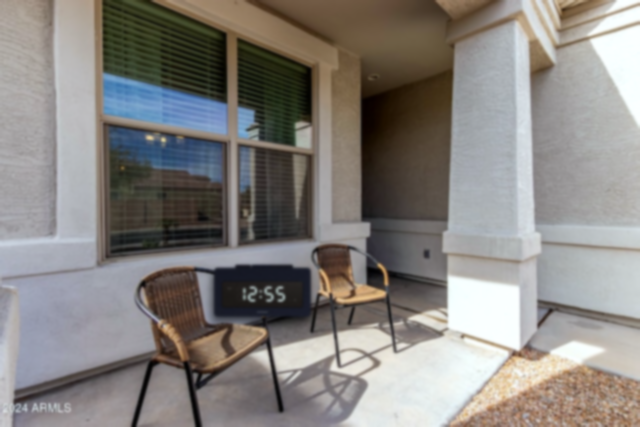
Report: **12:55**
